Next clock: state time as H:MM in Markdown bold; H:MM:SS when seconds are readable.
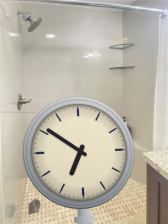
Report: **6:51**
